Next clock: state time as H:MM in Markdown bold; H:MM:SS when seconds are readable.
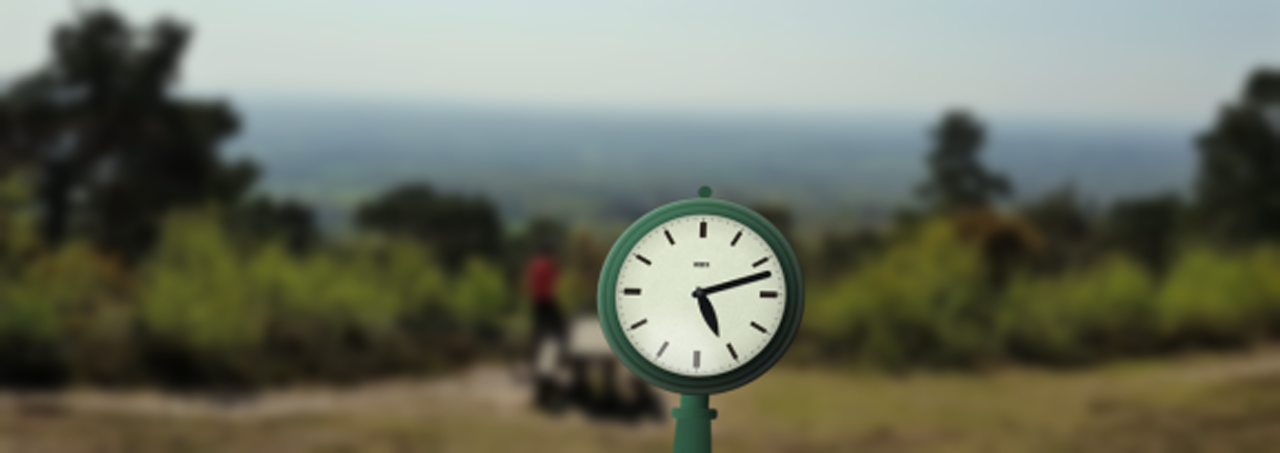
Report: **5:12**
